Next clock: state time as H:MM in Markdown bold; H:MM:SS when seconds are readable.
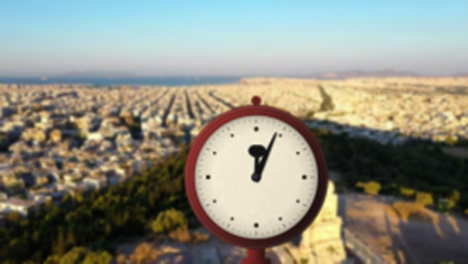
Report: **12:04**
